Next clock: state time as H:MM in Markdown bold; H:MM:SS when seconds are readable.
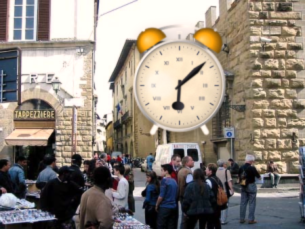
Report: **6:08**
